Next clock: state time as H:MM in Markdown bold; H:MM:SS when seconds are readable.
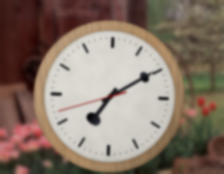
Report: **7:09:42**
